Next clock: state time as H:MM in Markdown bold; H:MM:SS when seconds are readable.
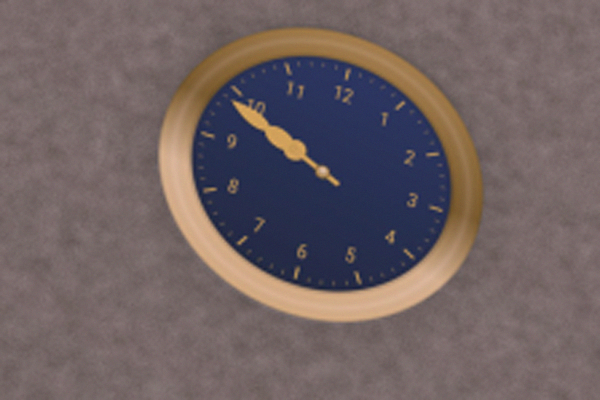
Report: **9:49**
